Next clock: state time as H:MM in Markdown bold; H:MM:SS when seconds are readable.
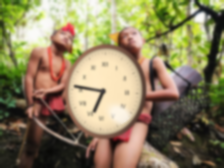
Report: **6:46**
